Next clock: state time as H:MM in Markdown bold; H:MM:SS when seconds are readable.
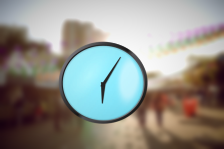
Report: **6:05**
